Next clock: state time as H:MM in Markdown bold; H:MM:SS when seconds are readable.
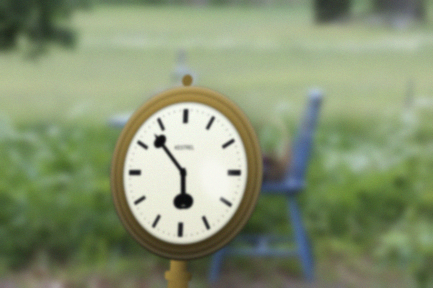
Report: **5:53**
